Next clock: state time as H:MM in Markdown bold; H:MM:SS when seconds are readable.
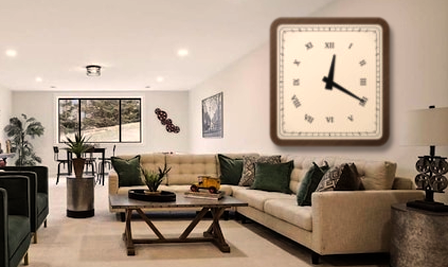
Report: **12:20**
